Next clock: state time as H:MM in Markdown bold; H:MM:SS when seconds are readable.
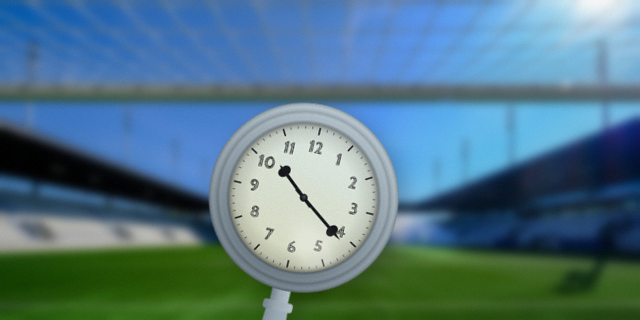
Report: **10:21**
